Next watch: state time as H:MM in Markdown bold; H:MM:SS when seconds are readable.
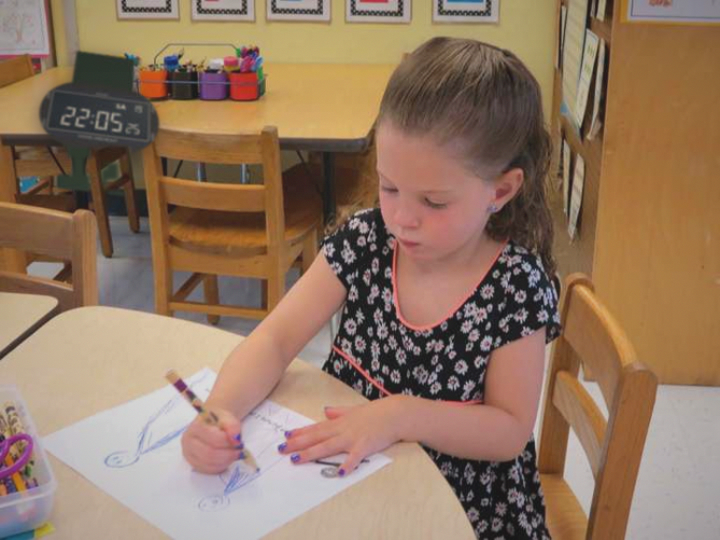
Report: **22:05**
